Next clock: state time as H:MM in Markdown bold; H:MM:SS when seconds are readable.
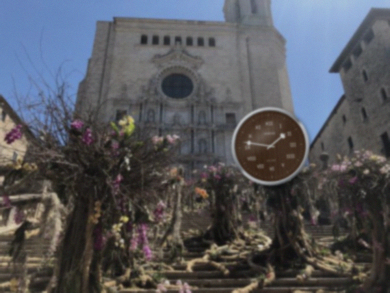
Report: **1:47**
